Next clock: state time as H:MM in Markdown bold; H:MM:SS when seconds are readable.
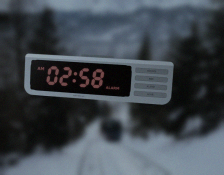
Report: **2:58**
